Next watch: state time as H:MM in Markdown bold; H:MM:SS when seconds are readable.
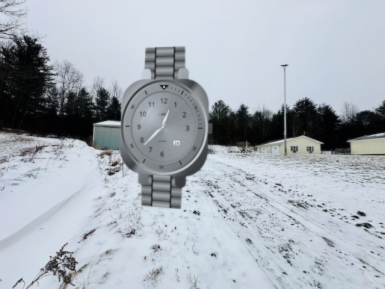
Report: **12:38**
